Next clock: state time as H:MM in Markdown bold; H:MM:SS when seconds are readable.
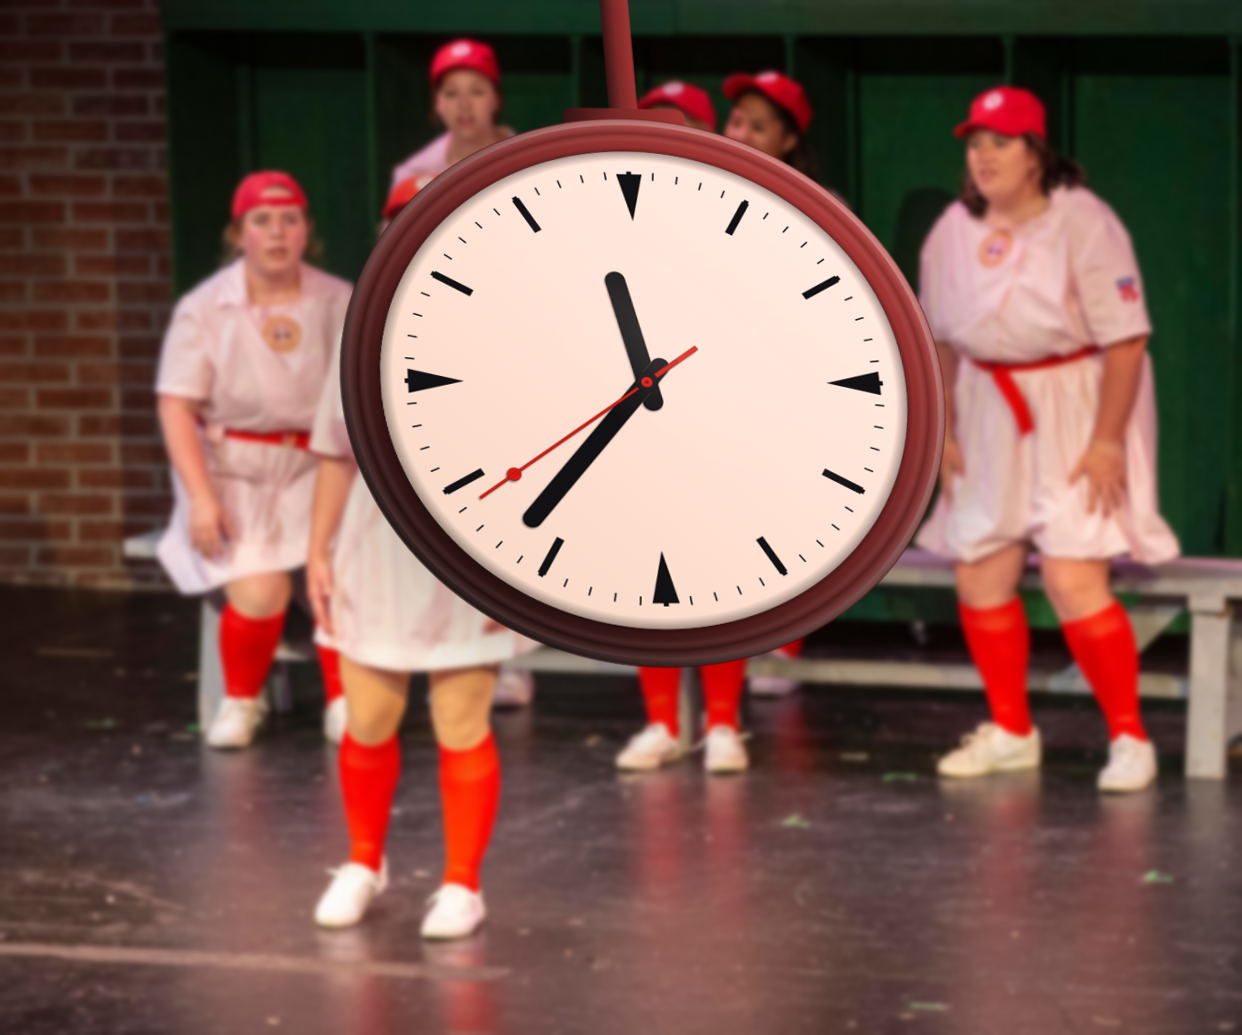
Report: **11:36:39**
